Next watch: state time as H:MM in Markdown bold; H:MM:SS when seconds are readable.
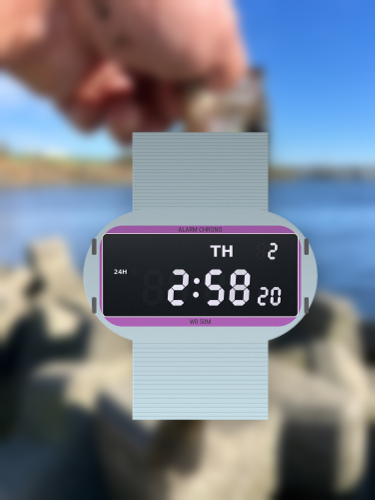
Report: **2:58:20**
